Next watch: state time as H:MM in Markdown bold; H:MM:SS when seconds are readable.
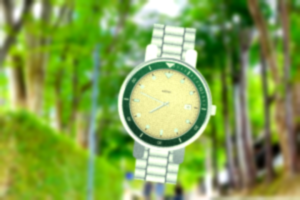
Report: **7:48**
